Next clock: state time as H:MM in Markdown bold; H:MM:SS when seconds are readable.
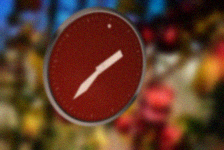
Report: **1:36**
